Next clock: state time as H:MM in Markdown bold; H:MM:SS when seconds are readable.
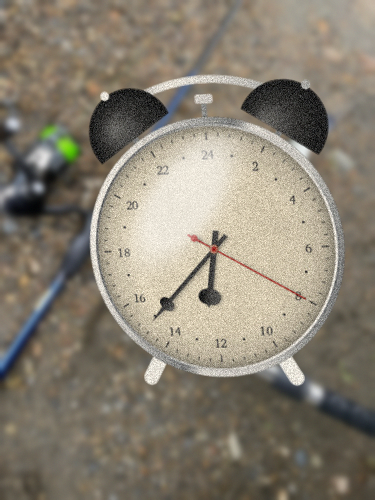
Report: **12:37:20**
